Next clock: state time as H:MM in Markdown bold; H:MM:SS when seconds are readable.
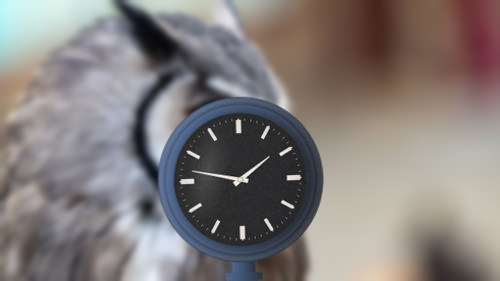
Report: **1:47**
